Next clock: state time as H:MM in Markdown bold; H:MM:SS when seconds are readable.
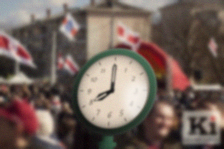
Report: **8:00**
